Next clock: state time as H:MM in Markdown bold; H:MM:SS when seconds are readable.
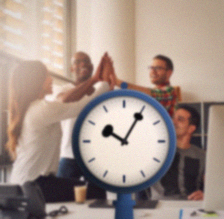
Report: **10:05**
